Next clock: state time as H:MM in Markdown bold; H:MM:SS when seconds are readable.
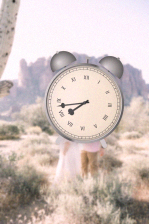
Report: **7:43**
